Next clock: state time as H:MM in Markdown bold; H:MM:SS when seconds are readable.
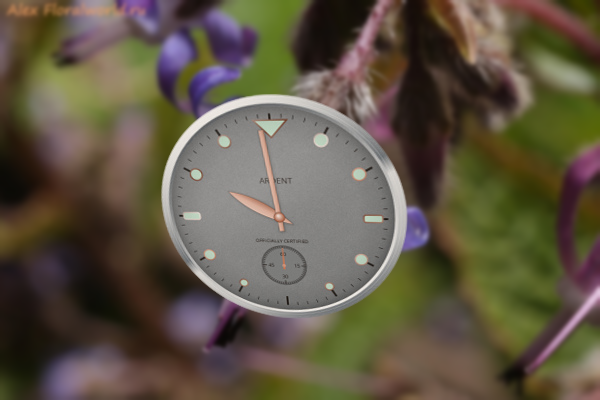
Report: **9:59**
